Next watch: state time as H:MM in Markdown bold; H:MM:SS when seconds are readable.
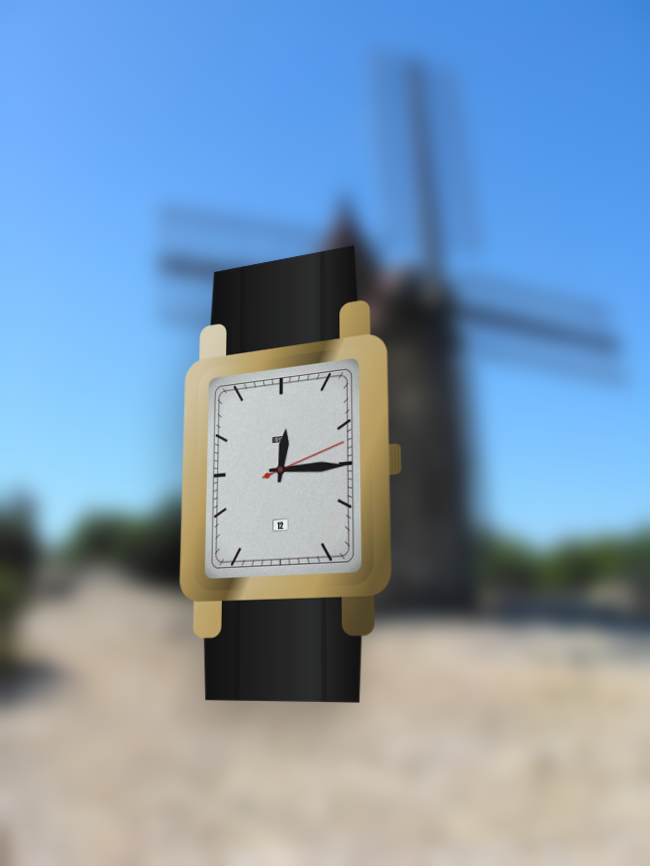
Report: **12:15:12**
